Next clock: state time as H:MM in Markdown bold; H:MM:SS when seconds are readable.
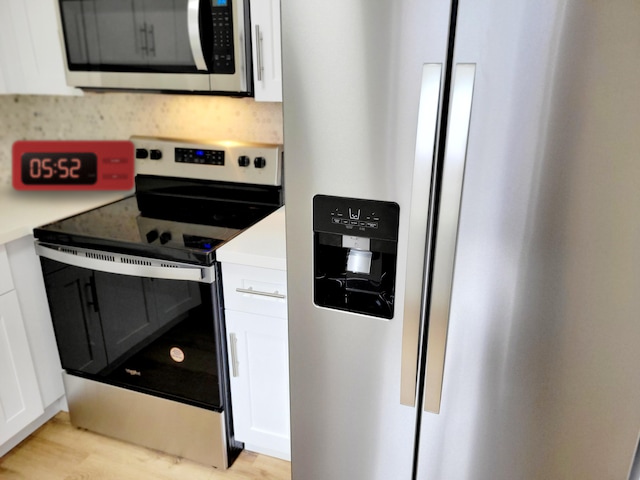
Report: **5:52**
